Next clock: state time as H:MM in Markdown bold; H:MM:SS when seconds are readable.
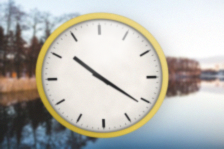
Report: **10:21**
